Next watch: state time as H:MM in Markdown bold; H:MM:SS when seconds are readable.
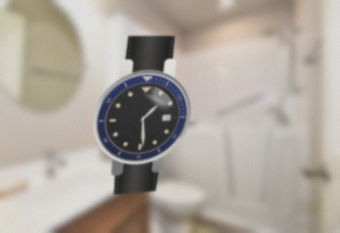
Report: **1:29**
